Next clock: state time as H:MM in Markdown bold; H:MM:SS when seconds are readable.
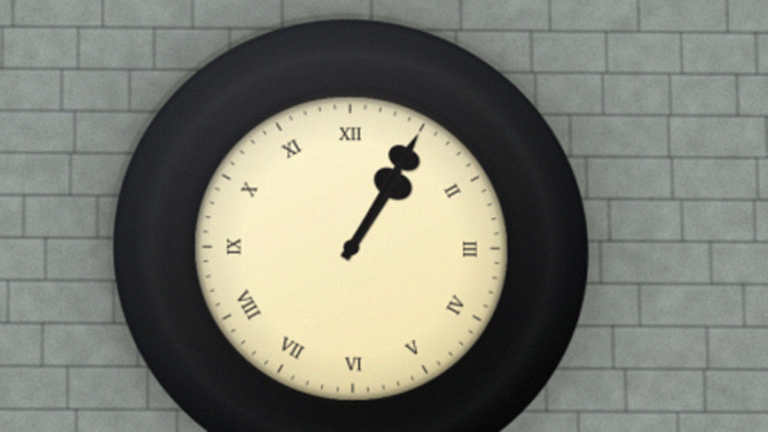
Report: **1:05**
